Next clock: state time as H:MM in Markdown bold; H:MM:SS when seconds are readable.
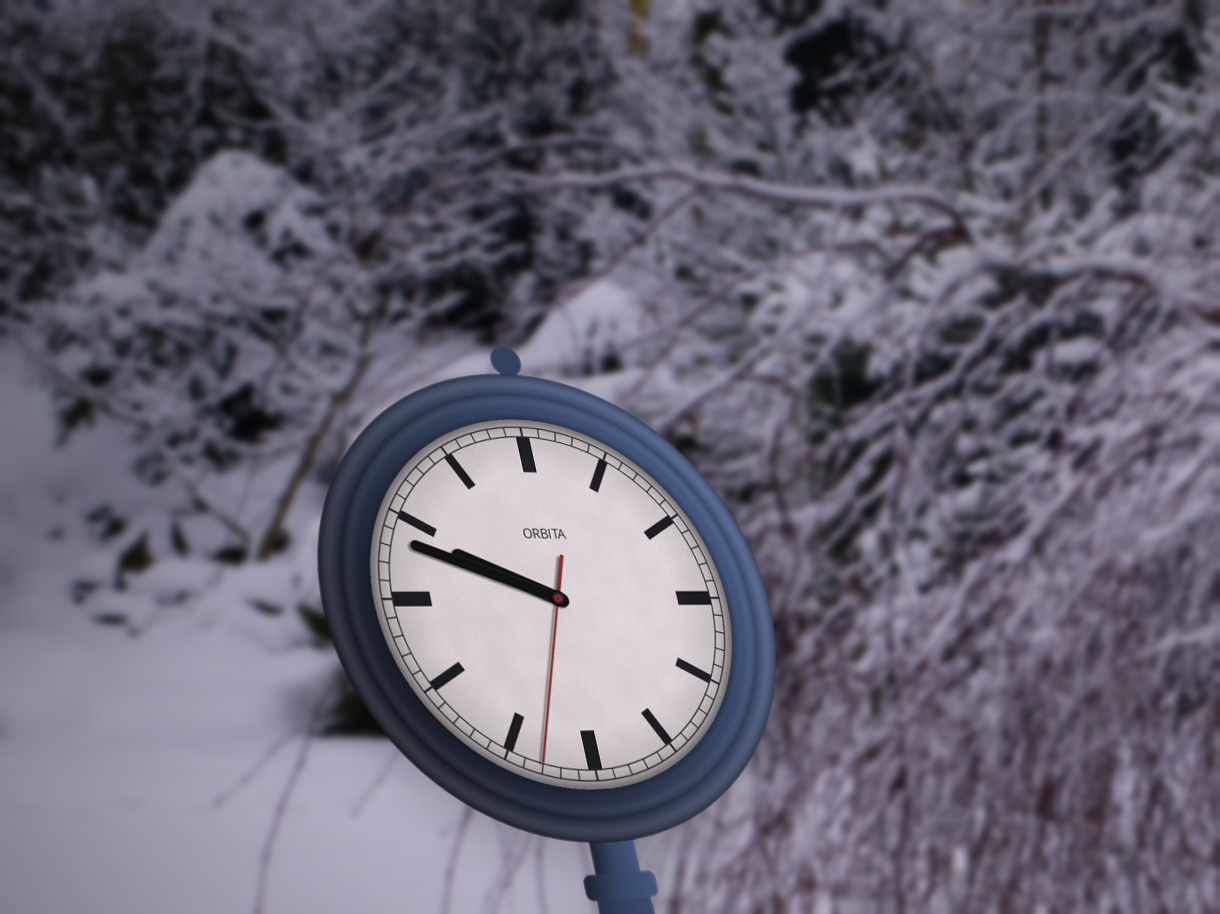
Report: **9:48:33**
